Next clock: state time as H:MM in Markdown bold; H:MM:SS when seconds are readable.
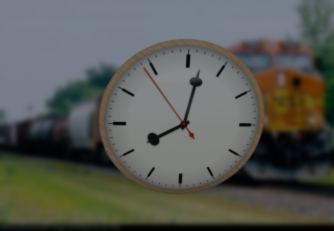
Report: **8:01:54**
